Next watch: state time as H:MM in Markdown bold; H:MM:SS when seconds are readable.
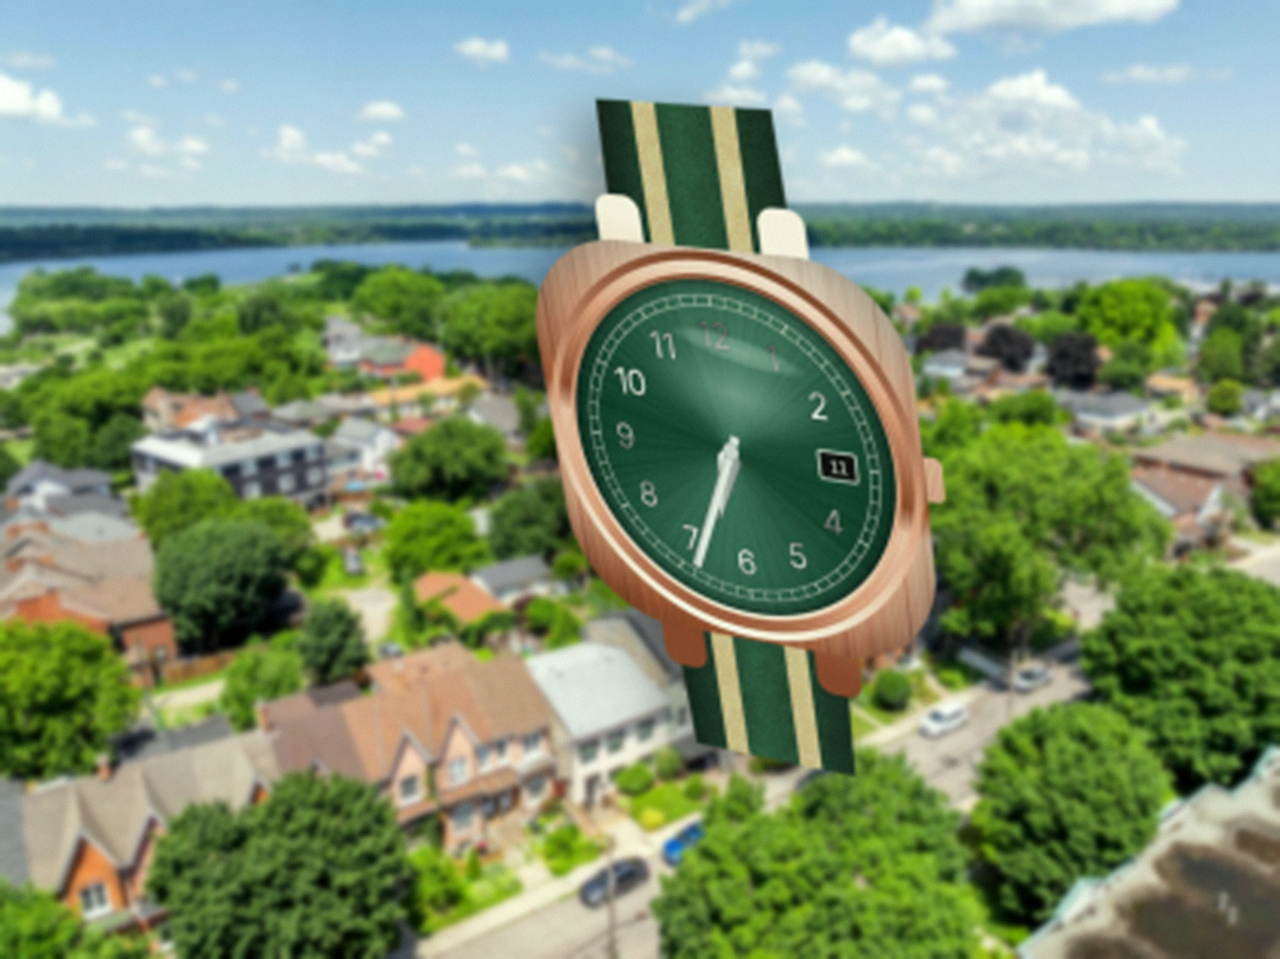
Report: **6:34**
